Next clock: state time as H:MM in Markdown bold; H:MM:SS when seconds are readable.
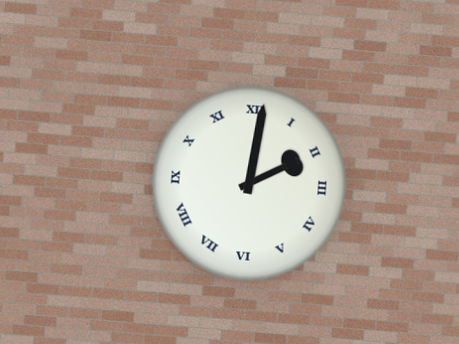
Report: **2:01**
